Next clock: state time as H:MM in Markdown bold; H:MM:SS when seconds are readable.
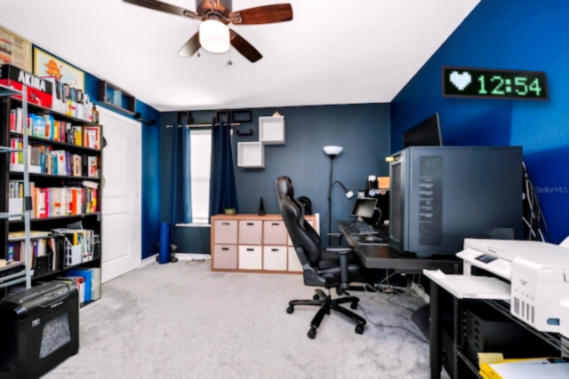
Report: **12:54**
